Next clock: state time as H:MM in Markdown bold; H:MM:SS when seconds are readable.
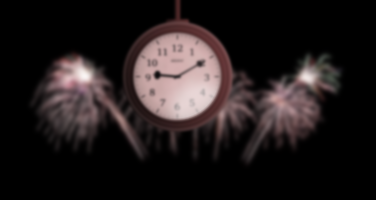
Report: **9:10**
